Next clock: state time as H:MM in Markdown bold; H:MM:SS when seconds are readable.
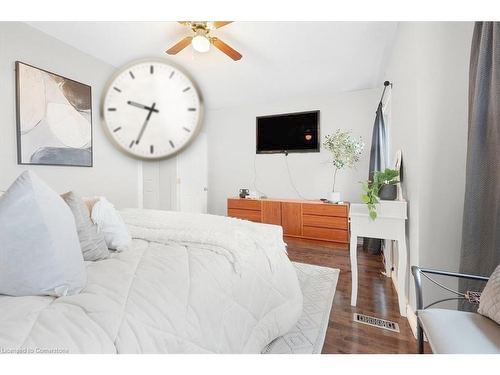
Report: **9:34**
